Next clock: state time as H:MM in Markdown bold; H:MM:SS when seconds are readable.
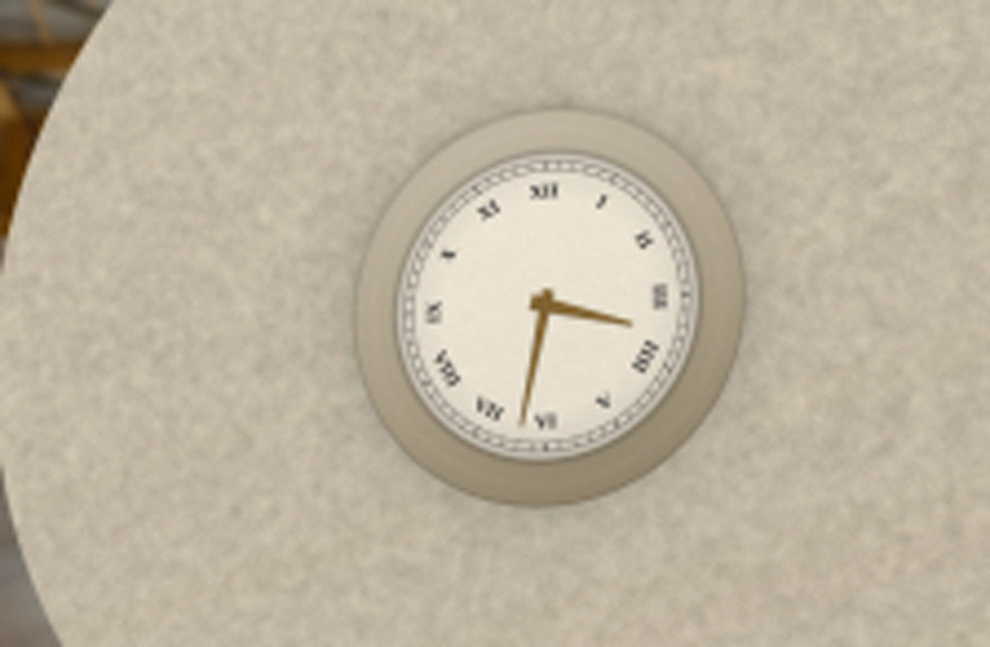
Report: **3:32**
